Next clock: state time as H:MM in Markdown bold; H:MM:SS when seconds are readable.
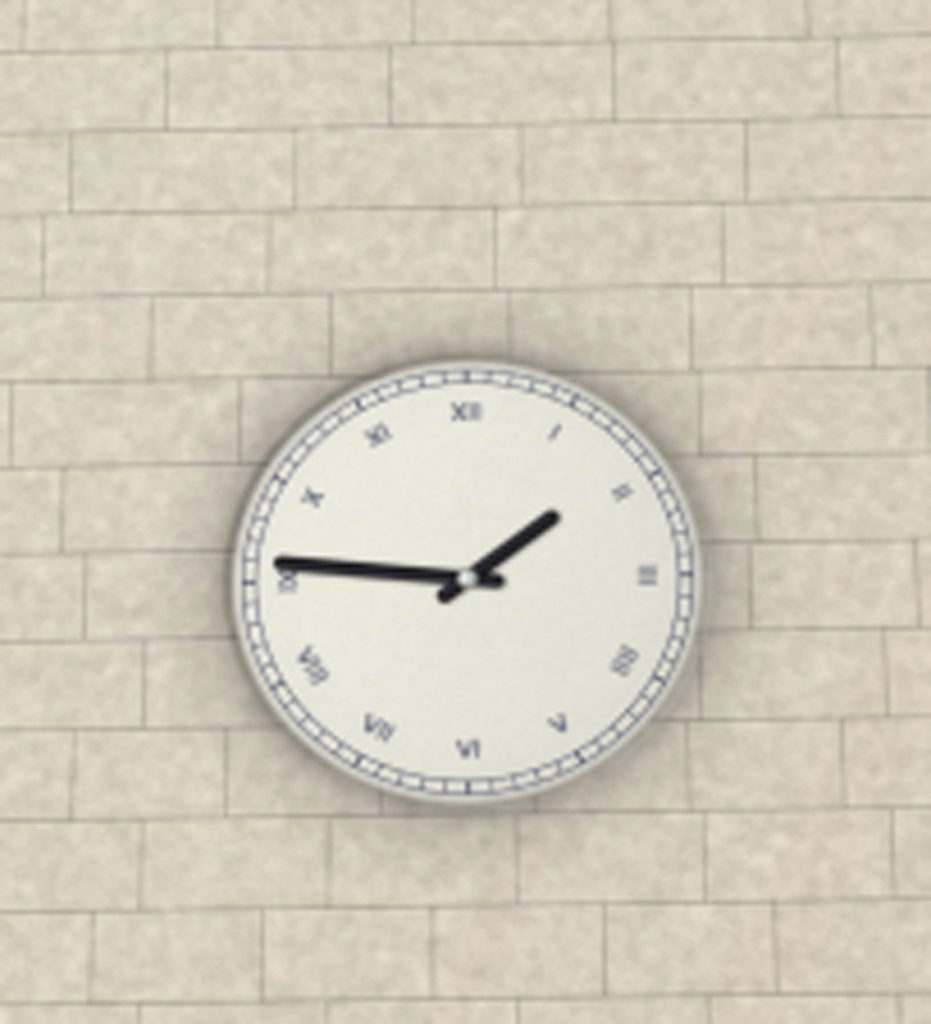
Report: **1:46**
